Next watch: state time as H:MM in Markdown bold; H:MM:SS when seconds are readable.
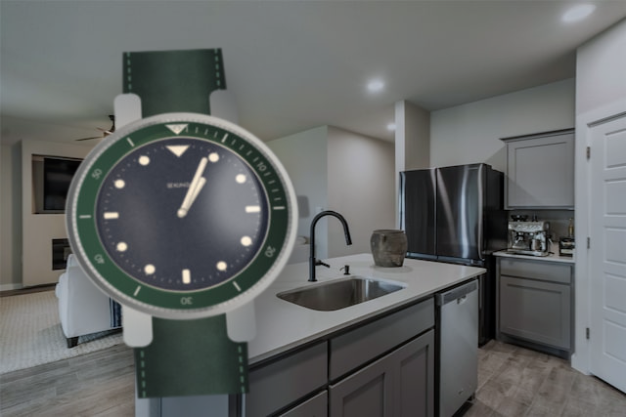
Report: **1:04**
